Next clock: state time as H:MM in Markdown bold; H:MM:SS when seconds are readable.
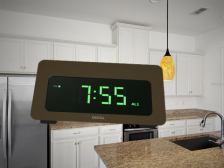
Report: **7:55**
